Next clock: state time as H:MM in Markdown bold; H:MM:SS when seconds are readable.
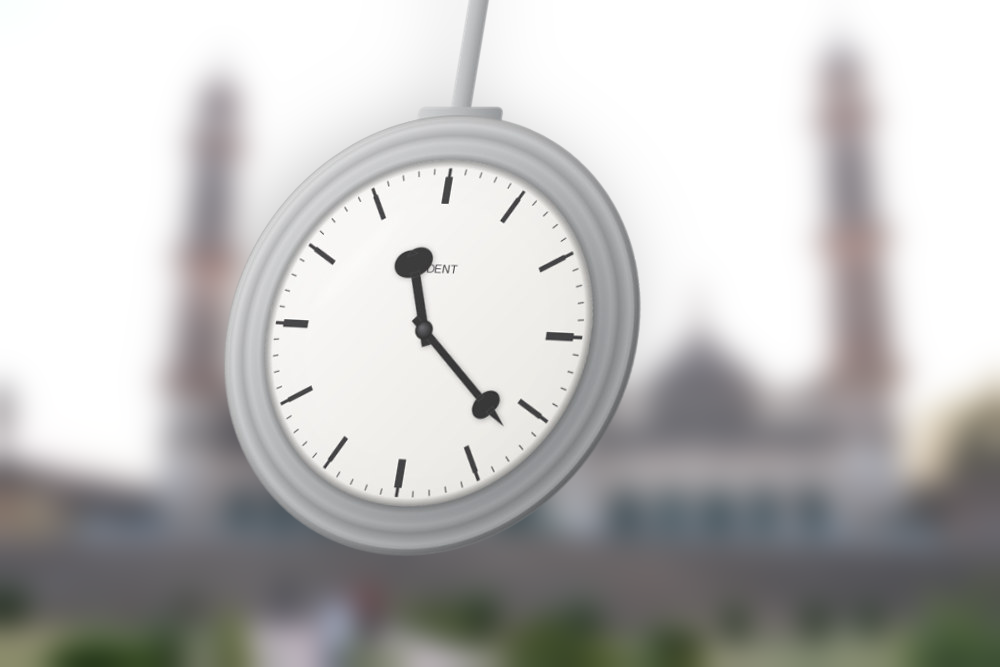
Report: **11:22**
